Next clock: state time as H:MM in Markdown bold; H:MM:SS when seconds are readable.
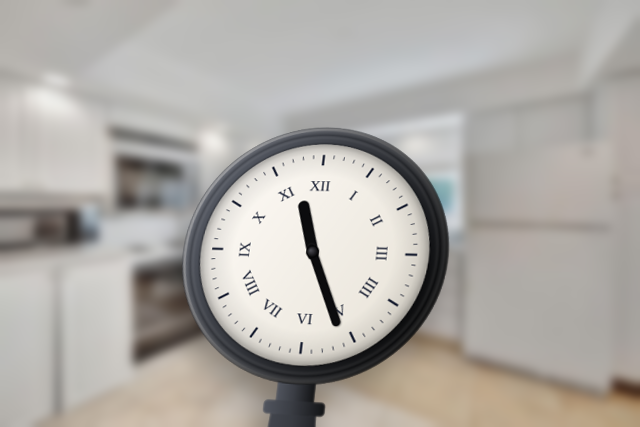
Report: **11:26**
